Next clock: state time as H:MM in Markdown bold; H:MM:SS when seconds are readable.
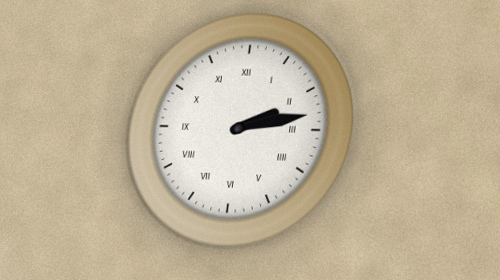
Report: **2:13**
